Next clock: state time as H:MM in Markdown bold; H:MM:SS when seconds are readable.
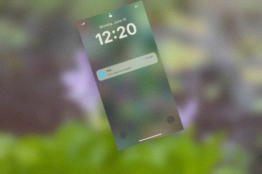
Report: **12:20**
